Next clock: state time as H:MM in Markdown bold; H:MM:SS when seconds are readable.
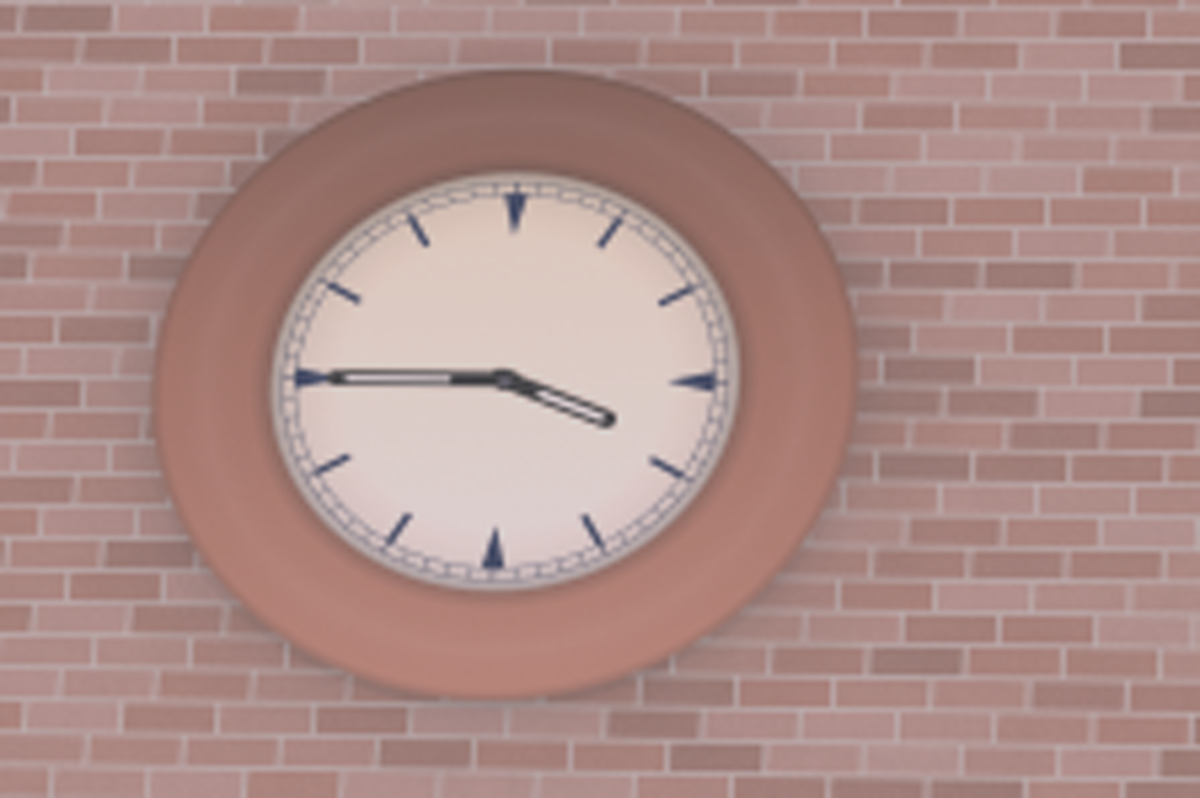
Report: **3:45**
